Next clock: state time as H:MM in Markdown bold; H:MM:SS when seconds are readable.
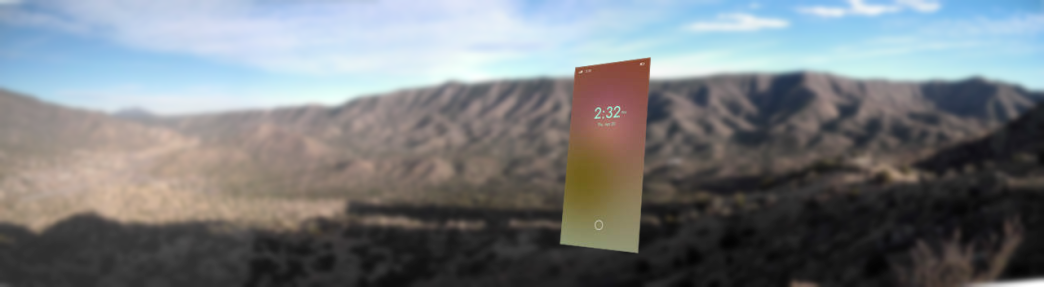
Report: **2:32**
